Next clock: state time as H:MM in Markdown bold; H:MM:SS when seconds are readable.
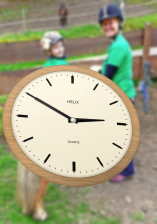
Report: **2:50**
